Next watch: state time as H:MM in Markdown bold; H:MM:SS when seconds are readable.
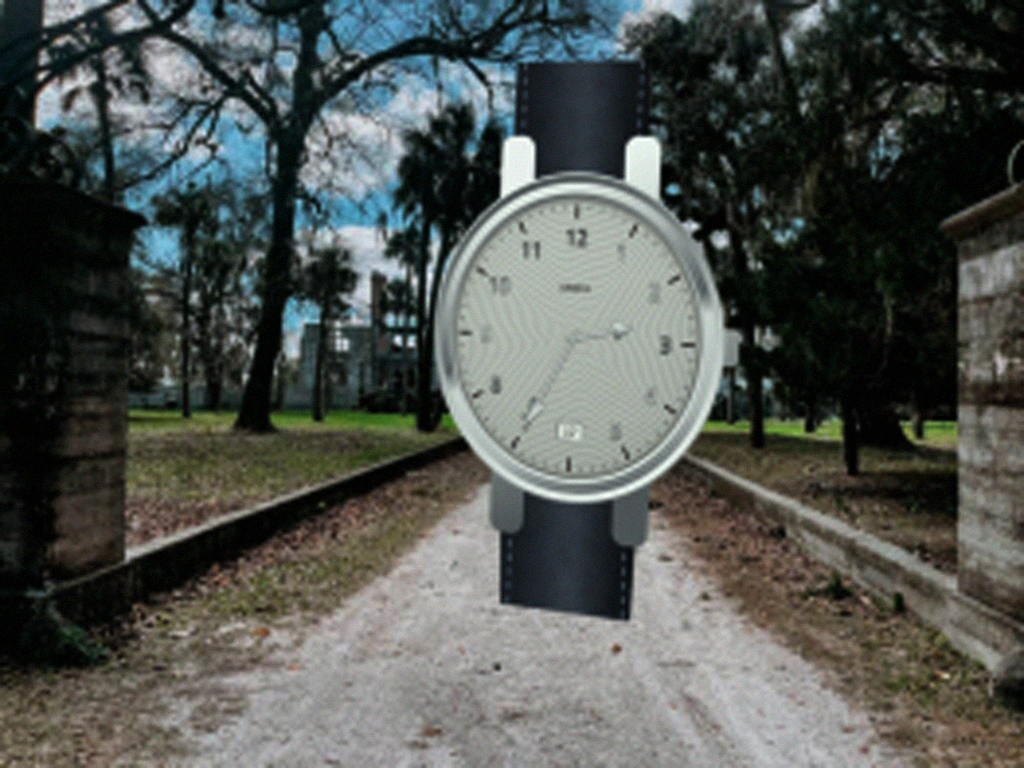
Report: **2:35**
